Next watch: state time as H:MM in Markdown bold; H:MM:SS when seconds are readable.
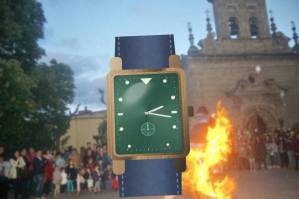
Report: **2:17**
